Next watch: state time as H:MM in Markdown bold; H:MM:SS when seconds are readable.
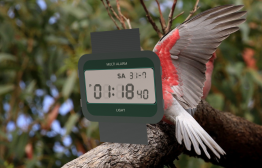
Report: **1:18:40**
